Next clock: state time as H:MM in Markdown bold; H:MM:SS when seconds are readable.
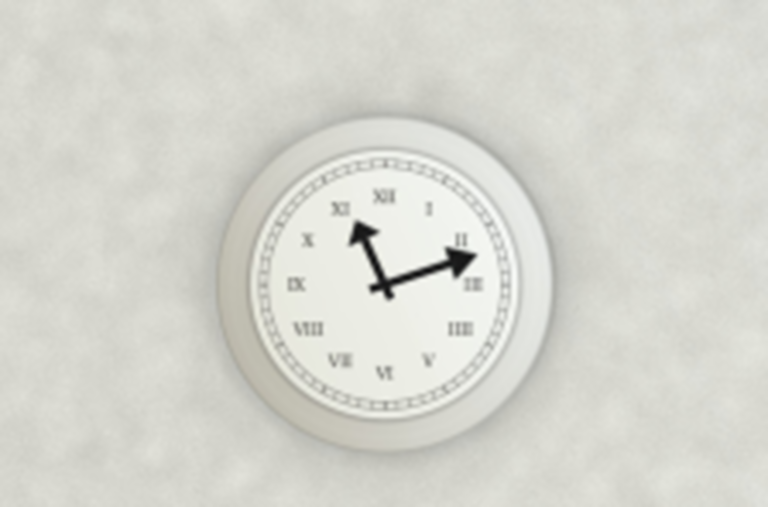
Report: **11:12**
